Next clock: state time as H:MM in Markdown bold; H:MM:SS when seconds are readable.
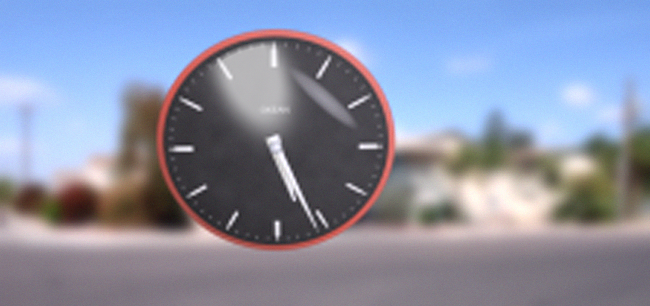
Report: **5:26**
